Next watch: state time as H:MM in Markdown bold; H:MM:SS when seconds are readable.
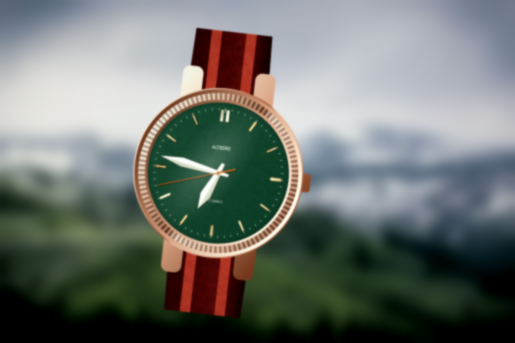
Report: **6:46:42**
